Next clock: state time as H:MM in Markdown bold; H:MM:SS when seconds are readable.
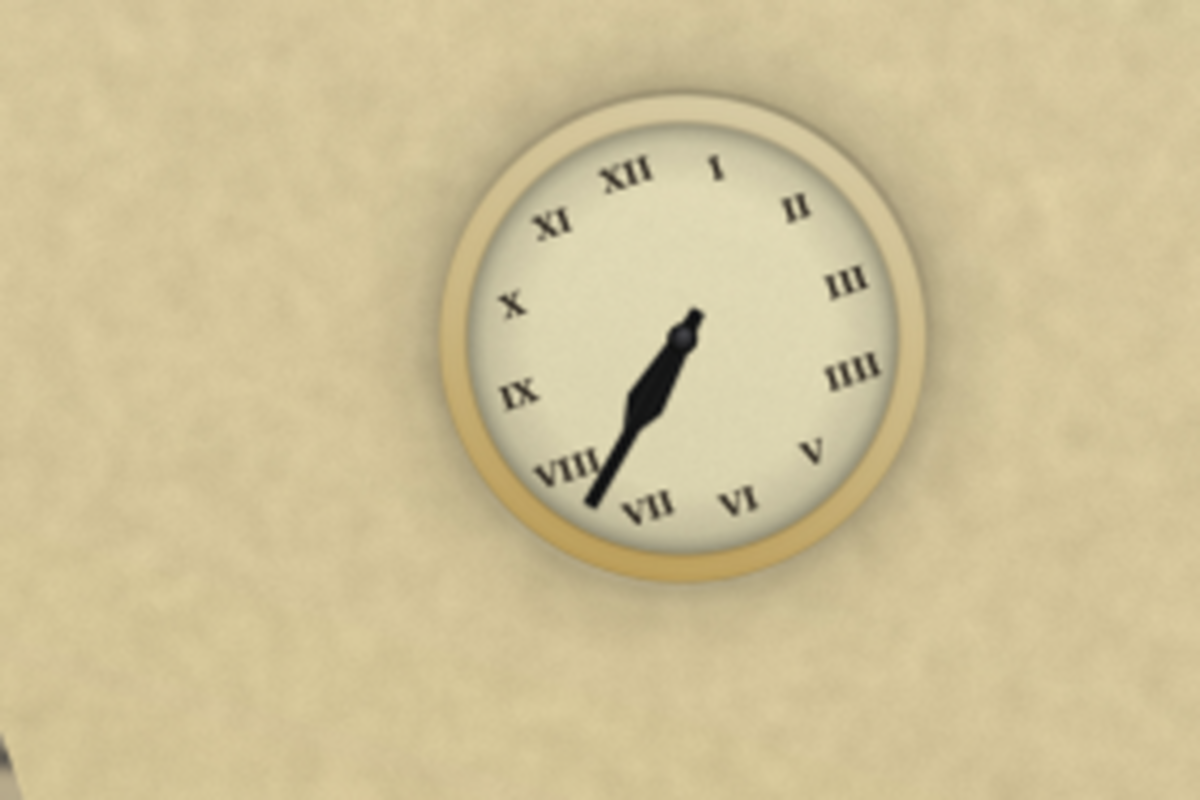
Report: **7:38**
